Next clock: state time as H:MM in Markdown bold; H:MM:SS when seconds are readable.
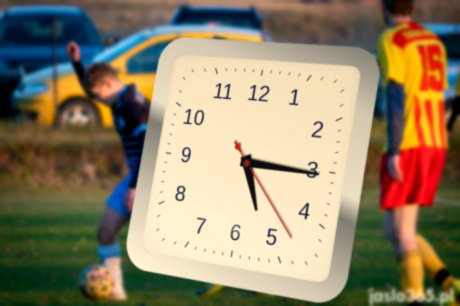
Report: **5:15:23**
